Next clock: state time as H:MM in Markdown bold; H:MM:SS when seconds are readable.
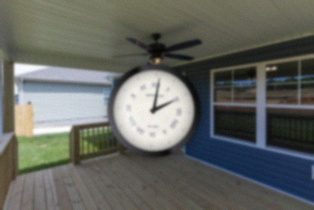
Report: **2:01**
